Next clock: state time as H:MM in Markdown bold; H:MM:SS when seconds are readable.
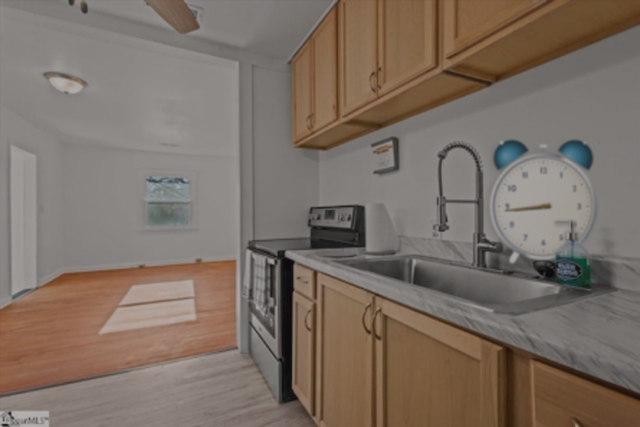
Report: **8:44**
